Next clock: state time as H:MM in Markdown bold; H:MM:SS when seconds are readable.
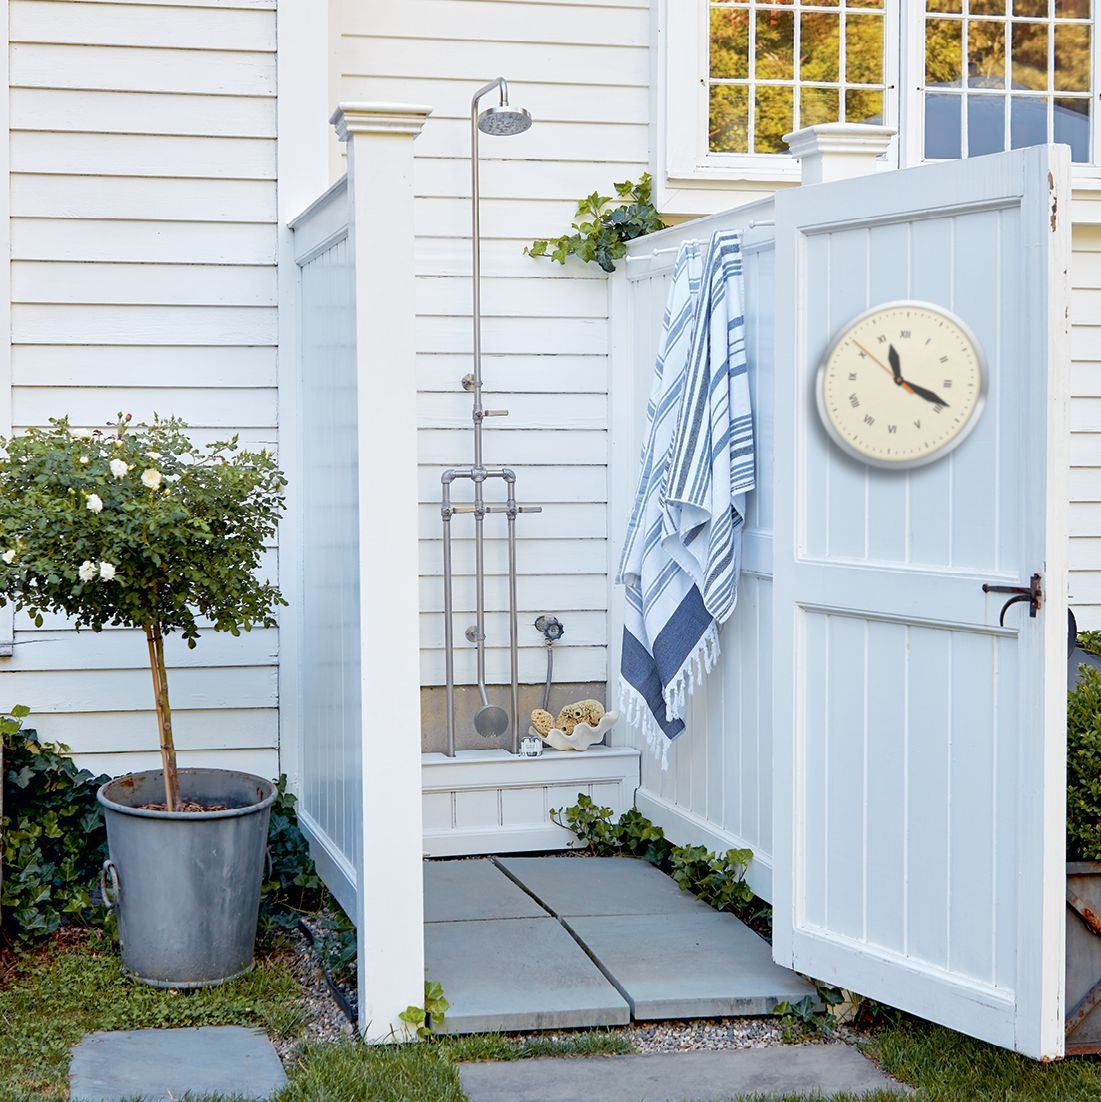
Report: **11:18:51**
